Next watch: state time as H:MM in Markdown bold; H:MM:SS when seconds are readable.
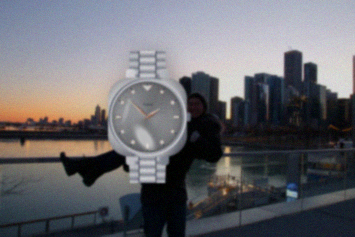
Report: **1:52**
